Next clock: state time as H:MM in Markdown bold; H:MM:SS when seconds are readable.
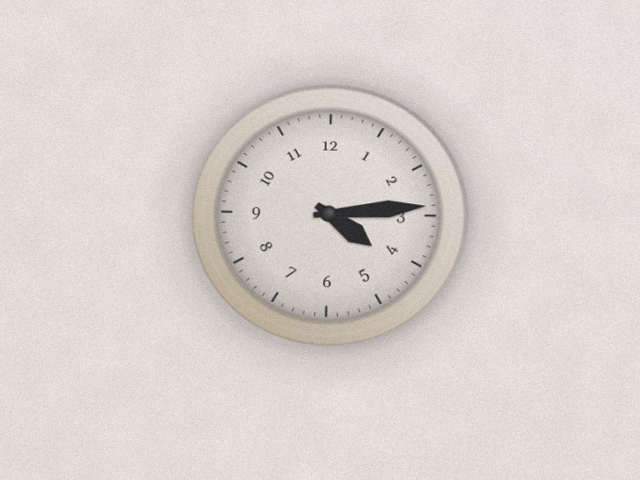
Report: **4:14**
